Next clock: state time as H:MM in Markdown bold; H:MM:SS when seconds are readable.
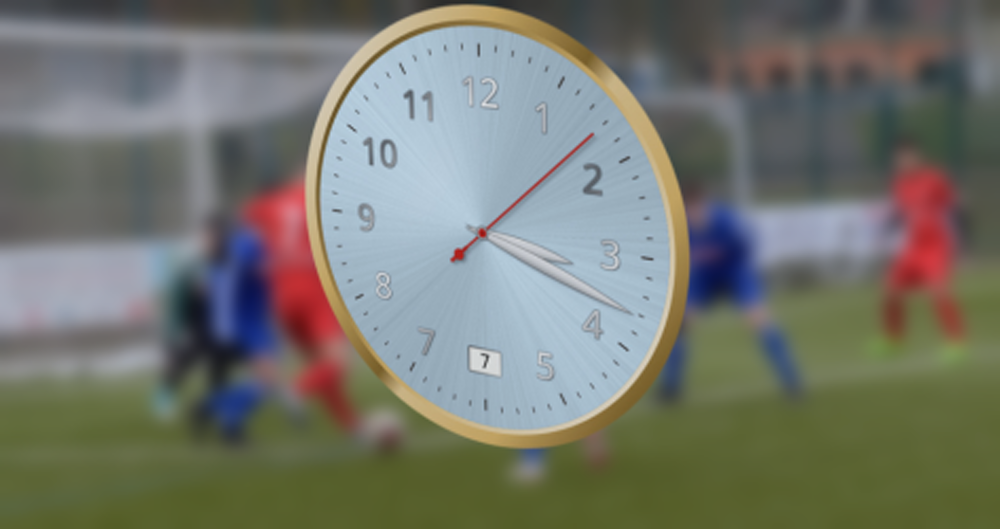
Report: **3:18:08**
